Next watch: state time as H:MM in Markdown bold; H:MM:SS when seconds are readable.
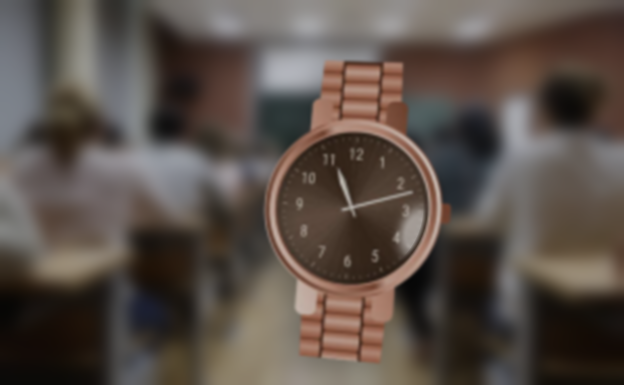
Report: **11:12**
